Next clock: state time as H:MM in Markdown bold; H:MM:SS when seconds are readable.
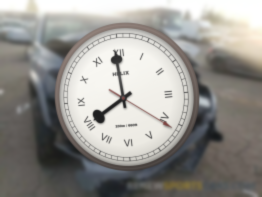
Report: **7:59:21**
